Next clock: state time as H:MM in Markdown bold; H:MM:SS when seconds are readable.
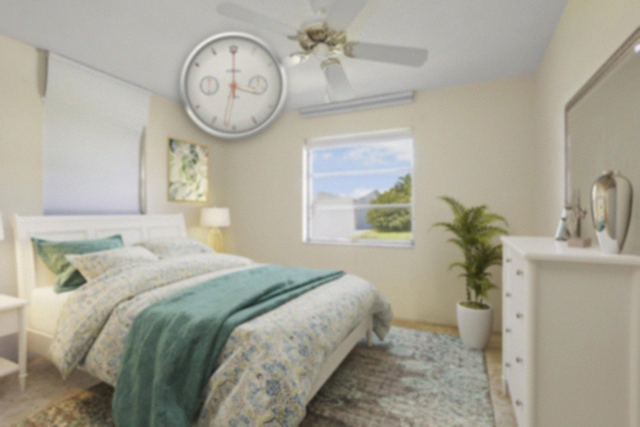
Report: **3:32**
